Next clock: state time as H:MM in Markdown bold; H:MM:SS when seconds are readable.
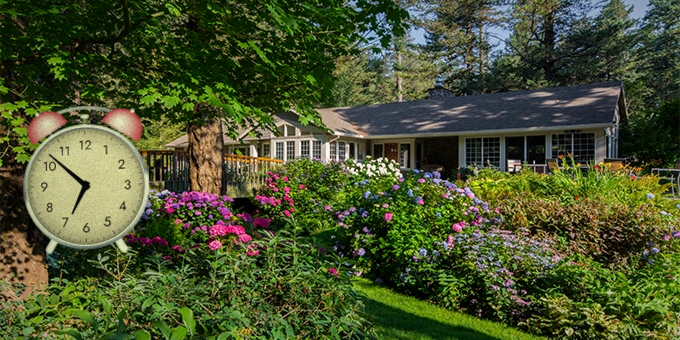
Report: **6:52**
